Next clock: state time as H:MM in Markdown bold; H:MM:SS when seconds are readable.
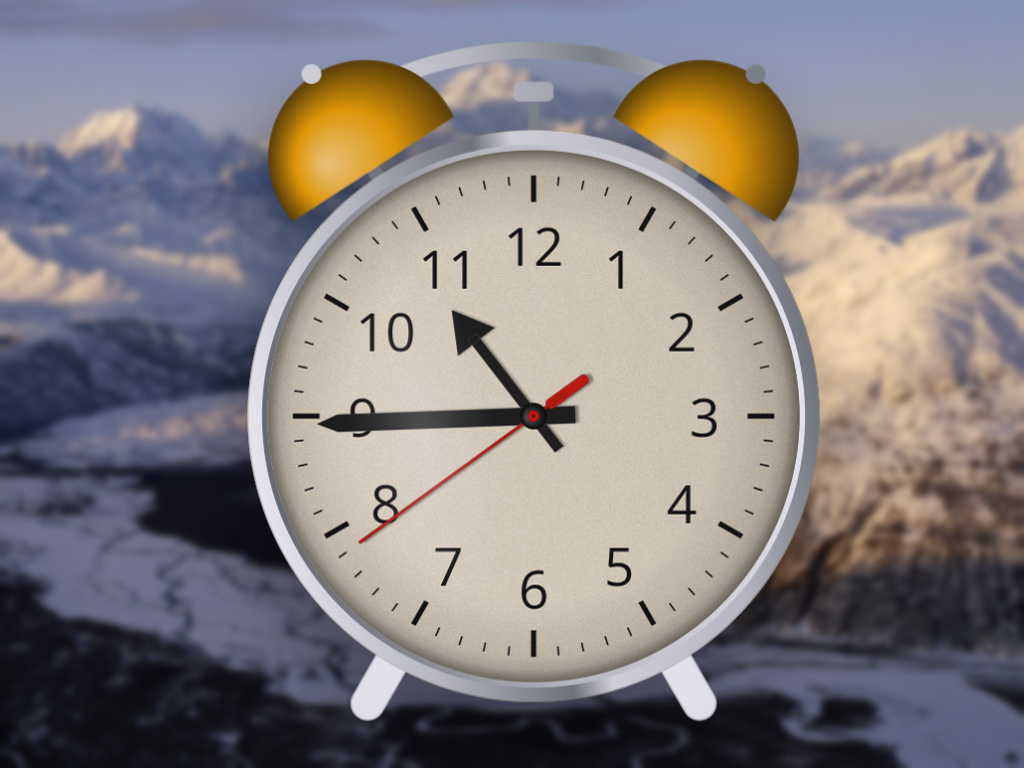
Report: **10:44:39**
